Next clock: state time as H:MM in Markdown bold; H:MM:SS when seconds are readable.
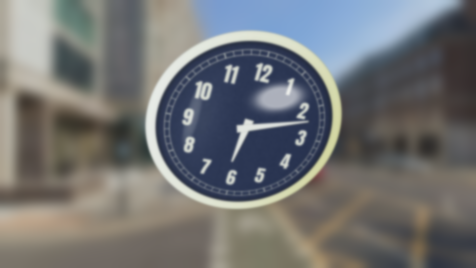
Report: **6:12**
